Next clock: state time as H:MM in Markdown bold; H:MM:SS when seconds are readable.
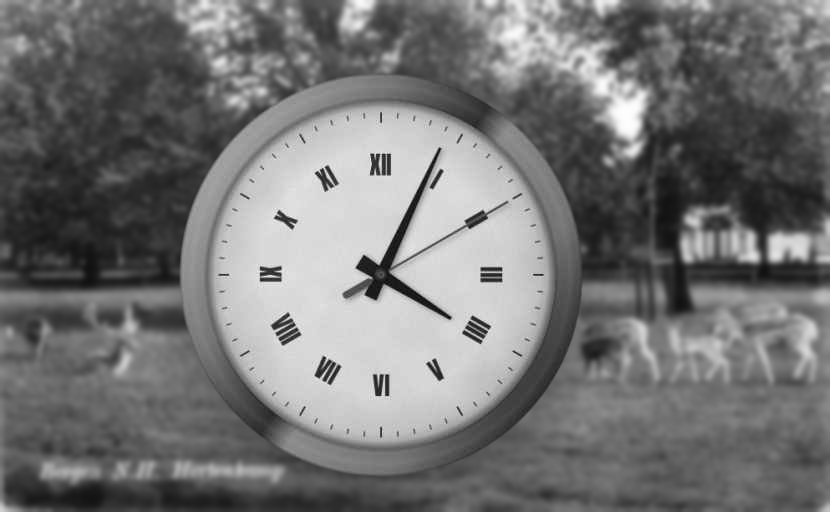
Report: **4:04:10**
